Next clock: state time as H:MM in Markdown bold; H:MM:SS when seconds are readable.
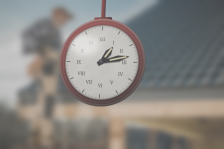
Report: **1:13**
